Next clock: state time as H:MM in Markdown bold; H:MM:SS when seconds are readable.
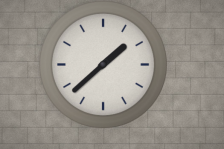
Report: **1:38**
